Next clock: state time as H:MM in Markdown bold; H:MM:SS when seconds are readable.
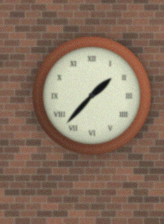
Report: **1:37**
